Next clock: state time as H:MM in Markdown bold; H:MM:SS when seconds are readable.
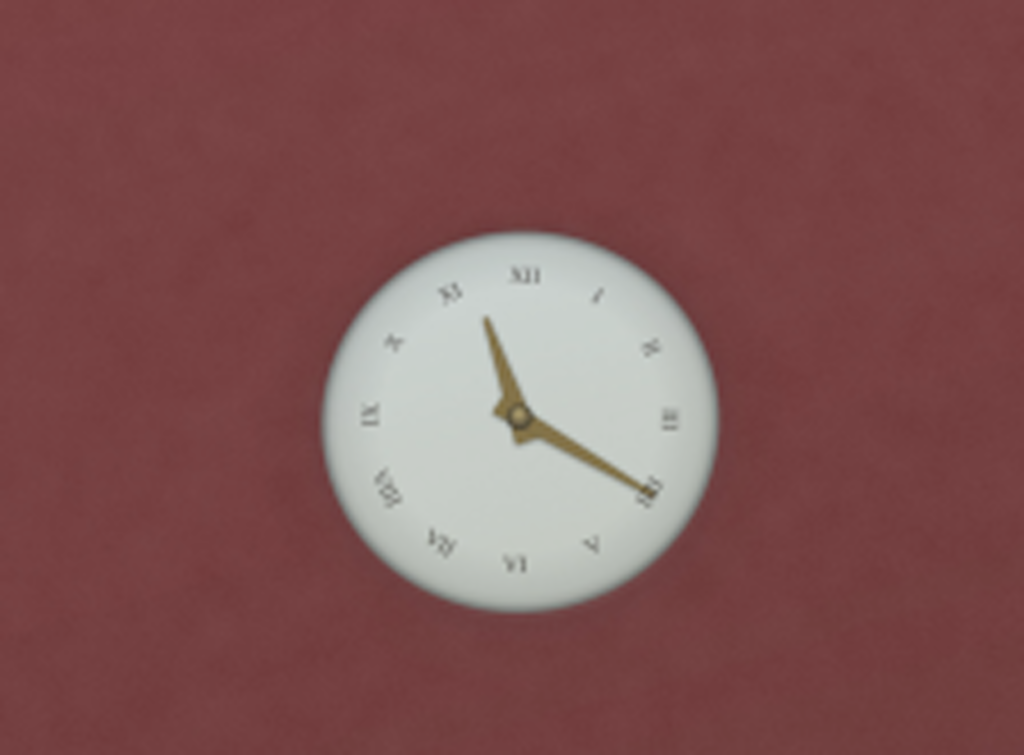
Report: **11:20**
